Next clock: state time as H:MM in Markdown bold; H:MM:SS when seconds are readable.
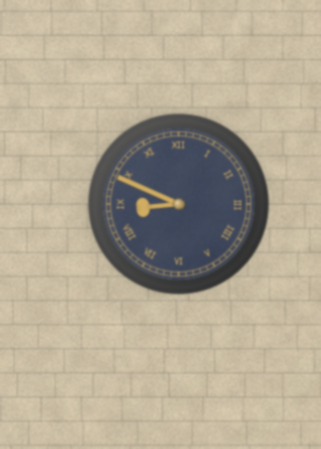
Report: **8:49**
